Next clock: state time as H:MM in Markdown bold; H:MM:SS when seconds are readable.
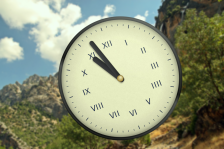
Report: **10:57**
